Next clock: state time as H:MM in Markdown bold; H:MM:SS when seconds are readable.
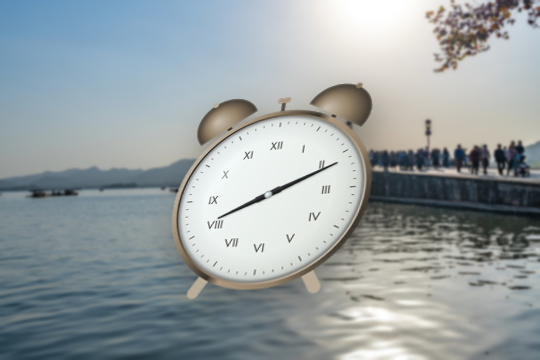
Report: **8:11**
